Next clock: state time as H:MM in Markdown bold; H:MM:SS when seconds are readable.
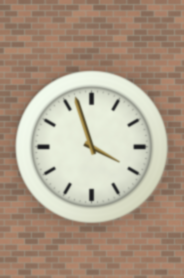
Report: **3:57**
